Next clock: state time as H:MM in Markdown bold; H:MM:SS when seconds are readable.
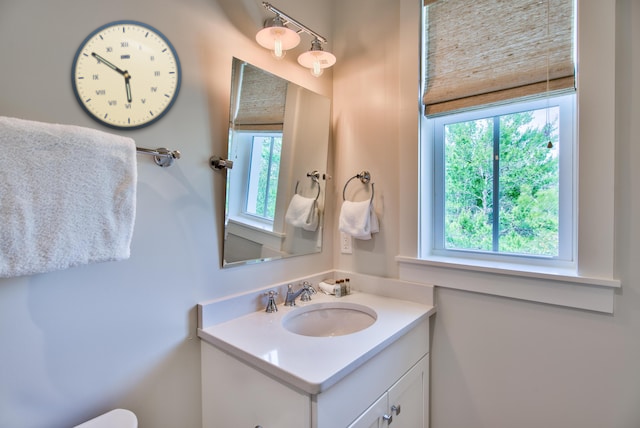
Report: **5:51**
